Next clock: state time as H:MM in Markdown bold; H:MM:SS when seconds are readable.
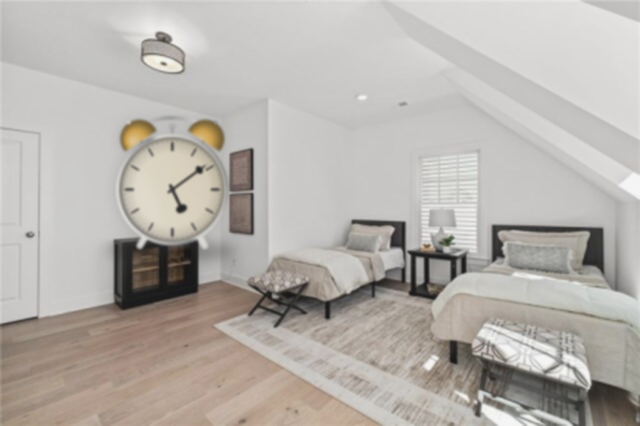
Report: **5:09**
